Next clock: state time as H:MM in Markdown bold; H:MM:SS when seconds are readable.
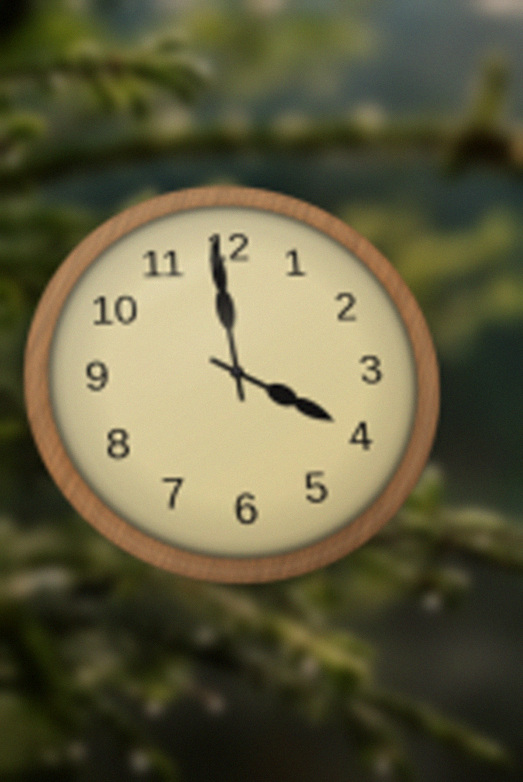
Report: **3:59**
